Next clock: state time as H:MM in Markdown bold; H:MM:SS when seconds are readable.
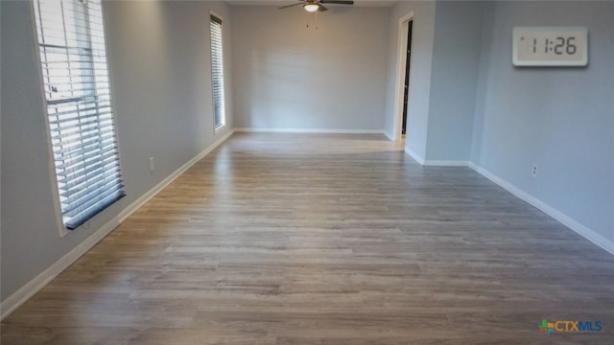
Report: **11:26**
